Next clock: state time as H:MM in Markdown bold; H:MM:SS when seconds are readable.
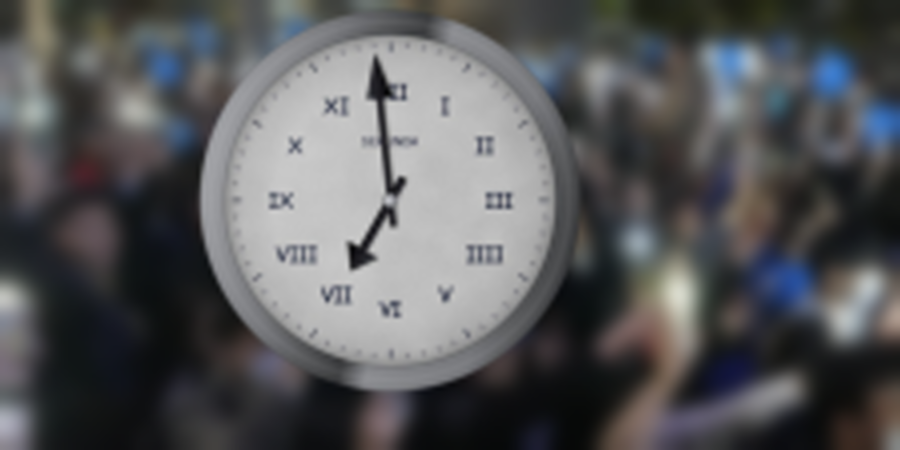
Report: **6:59**
